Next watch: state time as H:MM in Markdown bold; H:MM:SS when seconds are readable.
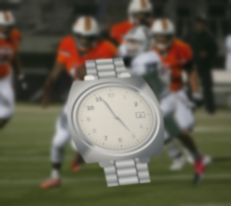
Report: **4:56**
